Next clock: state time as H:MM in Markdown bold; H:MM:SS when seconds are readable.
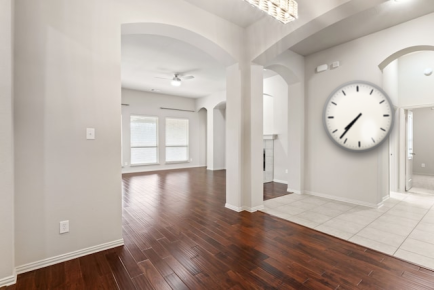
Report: **7:37**
